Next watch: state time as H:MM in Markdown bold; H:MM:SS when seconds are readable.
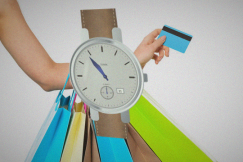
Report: **10:54**
